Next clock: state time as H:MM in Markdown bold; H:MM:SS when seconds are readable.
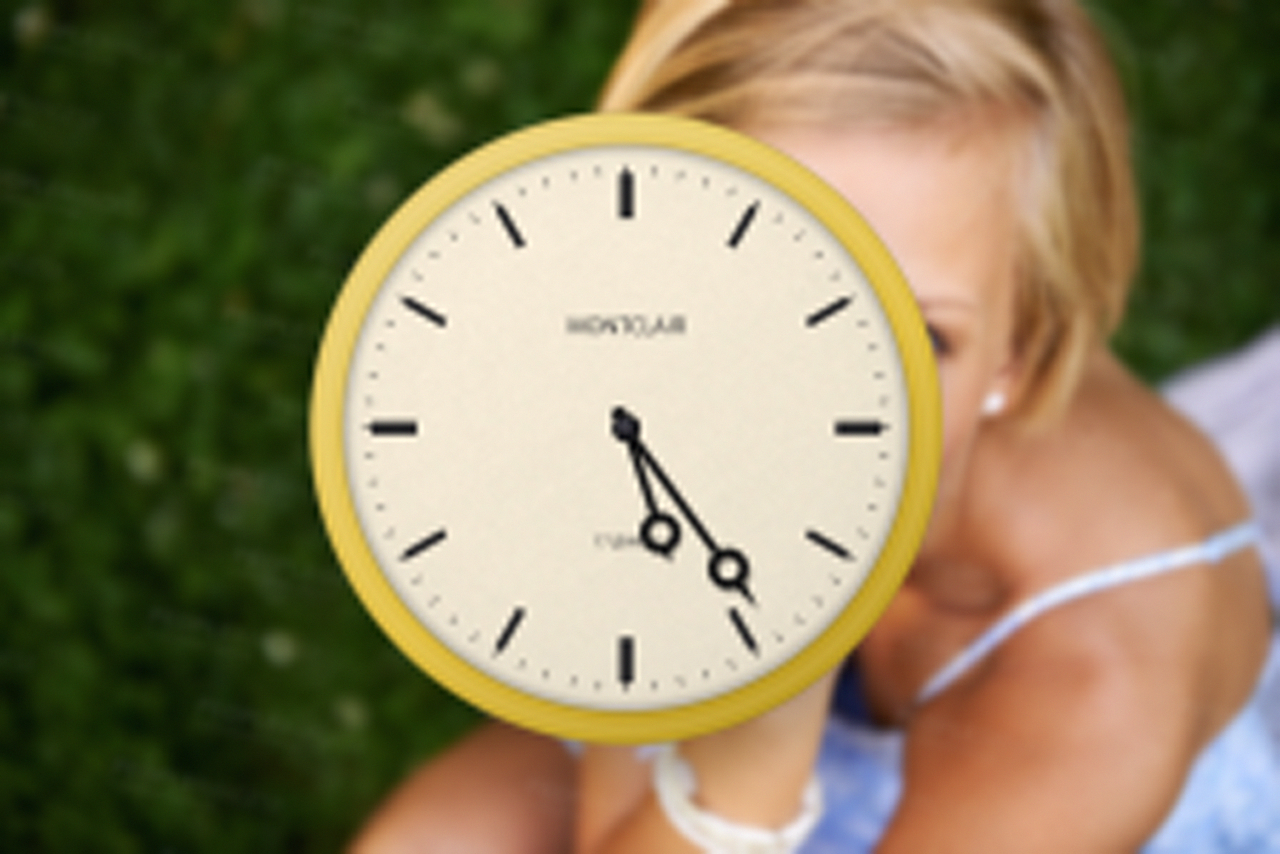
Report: **5:24**
